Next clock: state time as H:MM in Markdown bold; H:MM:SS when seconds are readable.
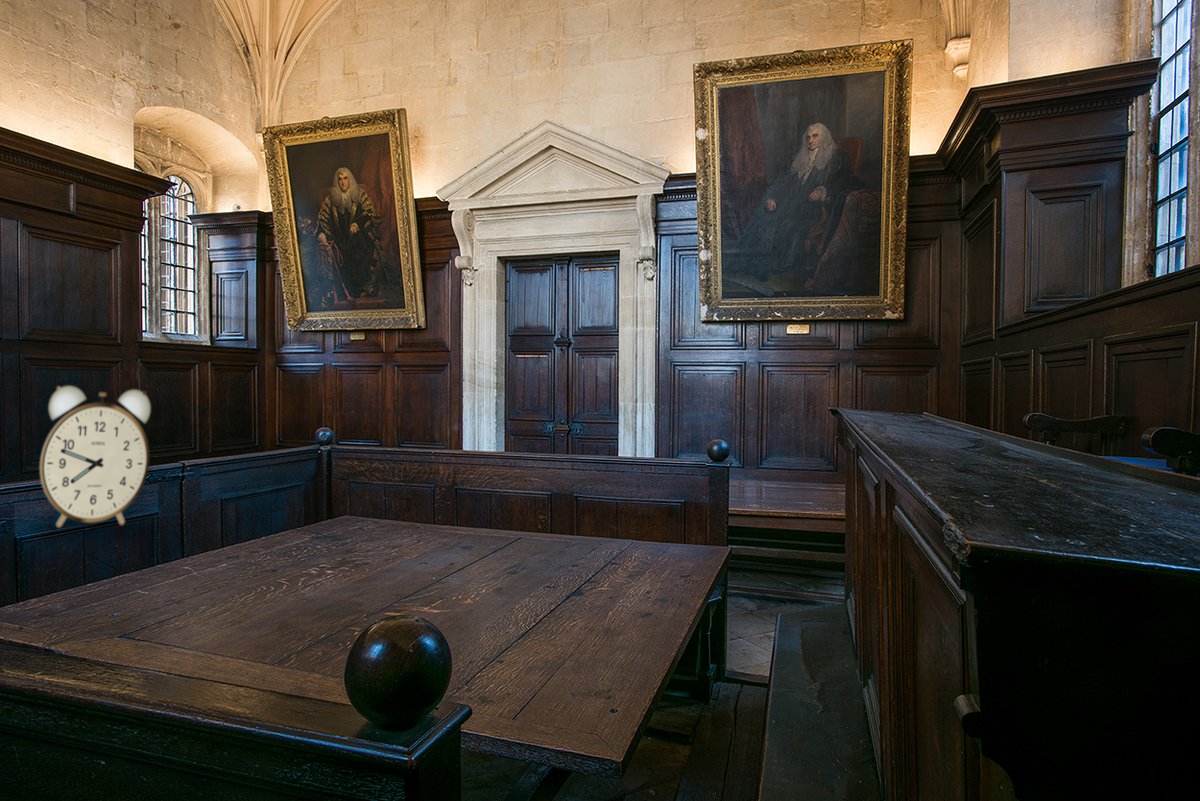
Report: **7:48**
